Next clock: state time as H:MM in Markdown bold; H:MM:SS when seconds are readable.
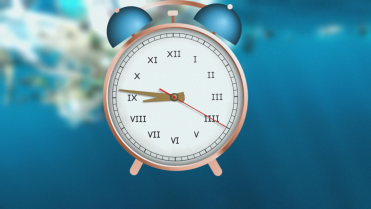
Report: **8:46:20**
